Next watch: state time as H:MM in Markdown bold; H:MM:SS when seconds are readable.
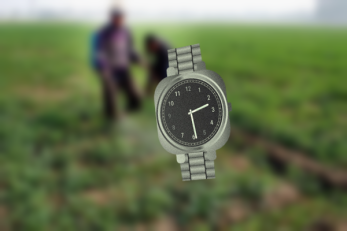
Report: **2:29**
